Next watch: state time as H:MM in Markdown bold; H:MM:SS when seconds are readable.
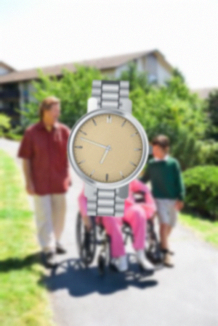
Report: **6:48**
